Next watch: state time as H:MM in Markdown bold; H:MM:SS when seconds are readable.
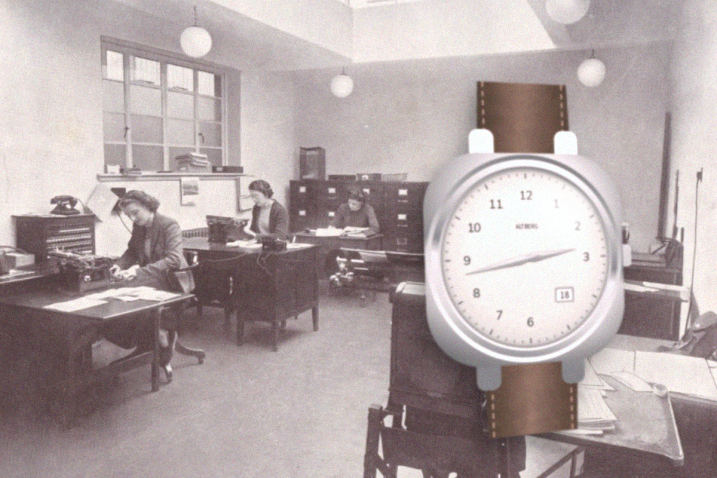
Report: **2:43**
